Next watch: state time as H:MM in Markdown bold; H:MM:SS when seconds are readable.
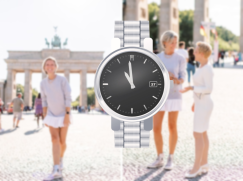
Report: **10:59**
